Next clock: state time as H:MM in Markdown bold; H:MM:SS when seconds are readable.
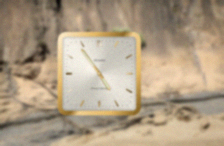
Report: **4:54**
